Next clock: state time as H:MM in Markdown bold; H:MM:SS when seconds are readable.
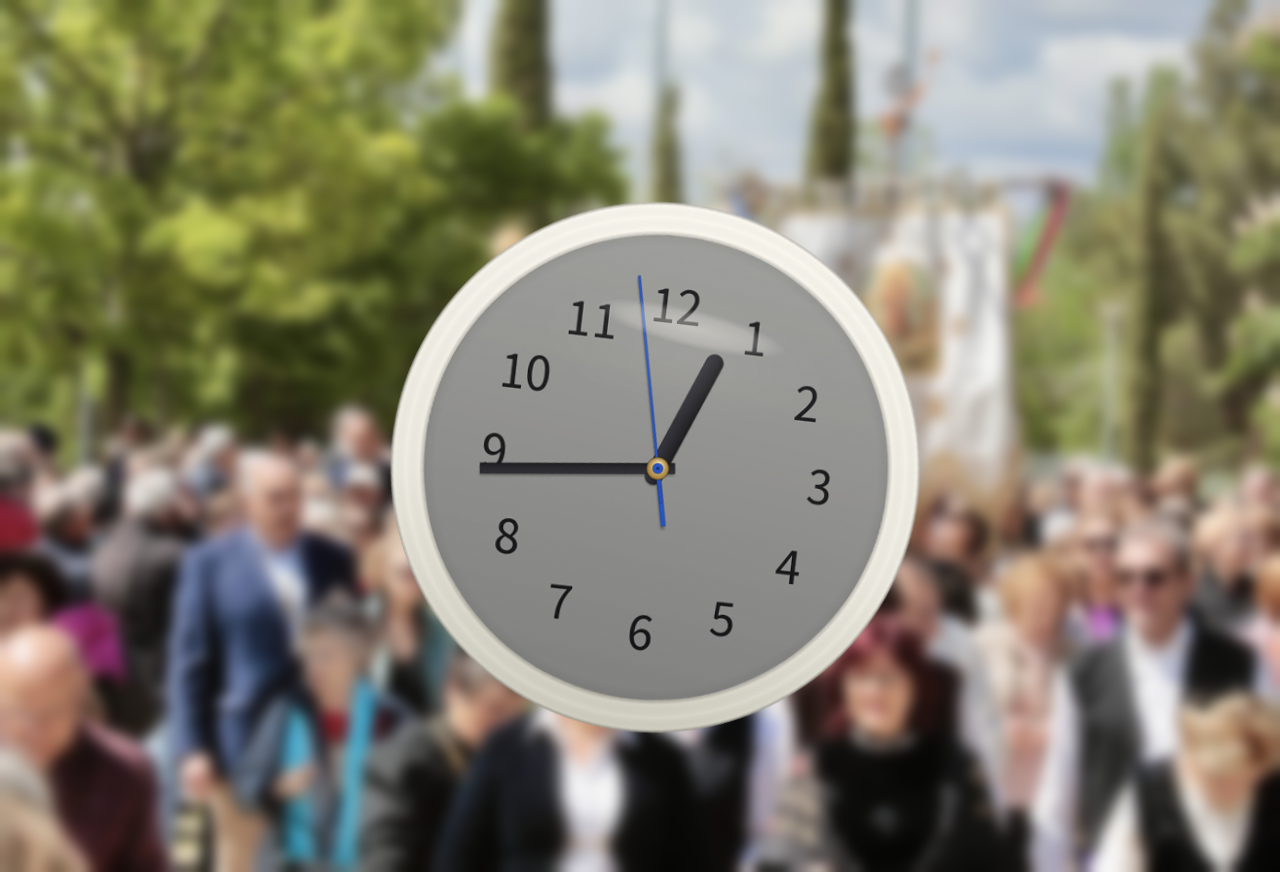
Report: **12:43:58**
